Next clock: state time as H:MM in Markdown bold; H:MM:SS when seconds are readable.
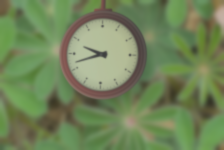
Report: **9:42**
